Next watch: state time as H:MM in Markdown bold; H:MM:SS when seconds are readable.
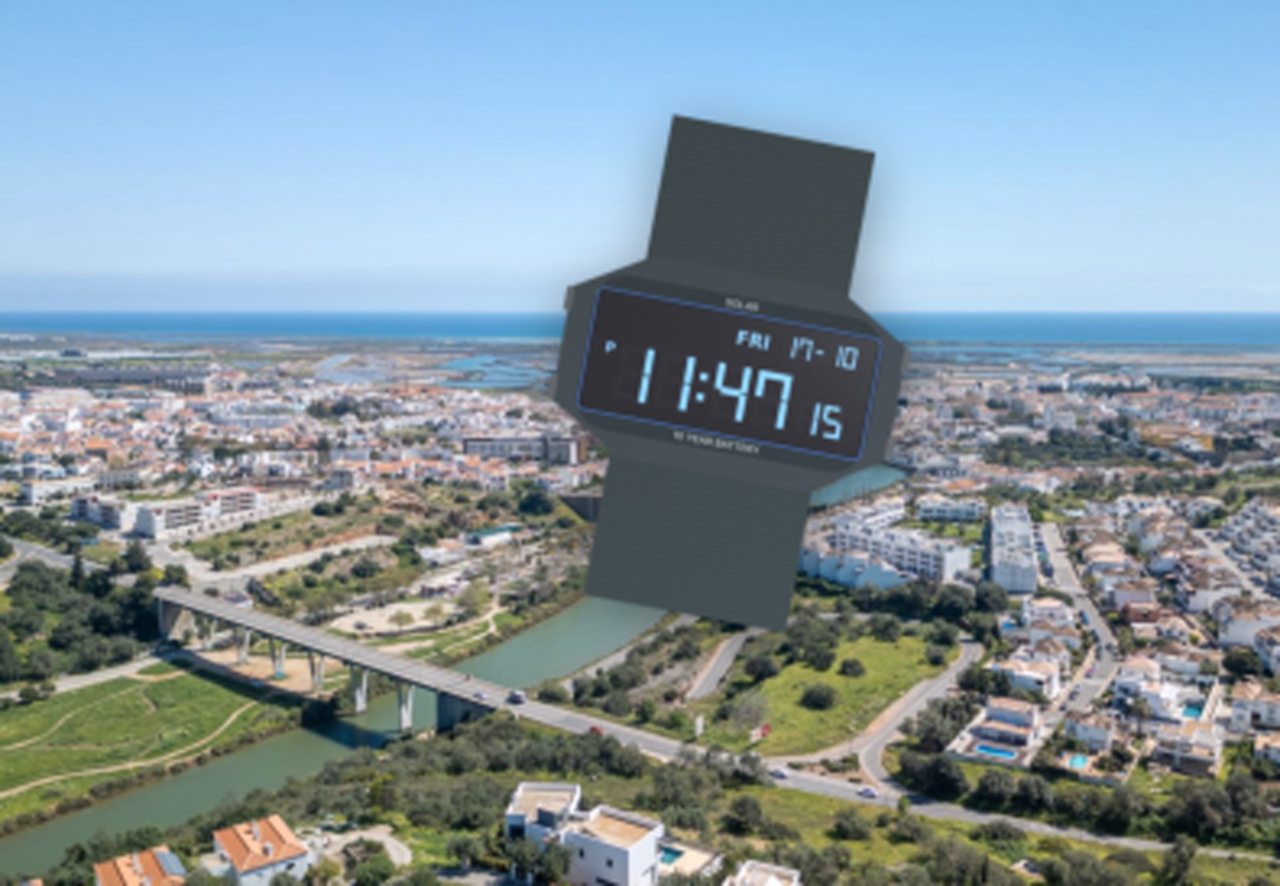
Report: **11:47:15**
